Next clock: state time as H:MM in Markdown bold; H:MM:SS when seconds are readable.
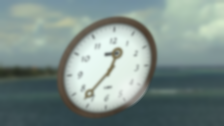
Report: **12:37**
